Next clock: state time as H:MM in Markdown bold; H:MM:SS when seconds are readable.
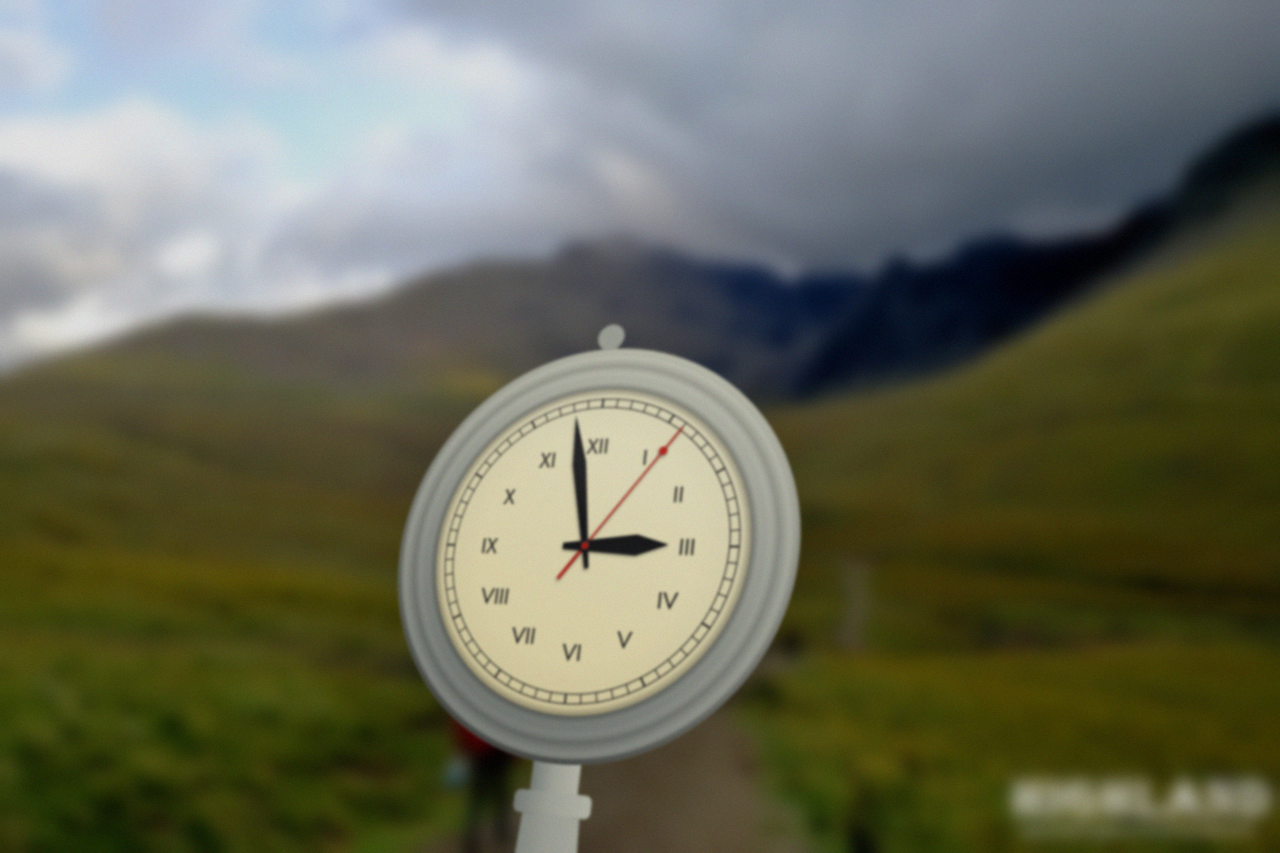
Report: **2:58:06**
